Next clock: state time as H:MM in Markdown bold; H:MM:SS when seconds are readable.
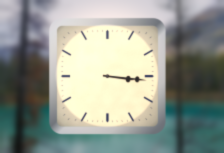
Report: **3:16**
